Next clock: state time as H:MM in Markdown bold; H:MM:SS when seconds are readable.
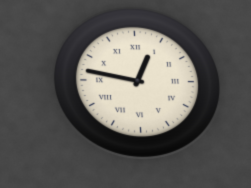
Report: **12:47**
